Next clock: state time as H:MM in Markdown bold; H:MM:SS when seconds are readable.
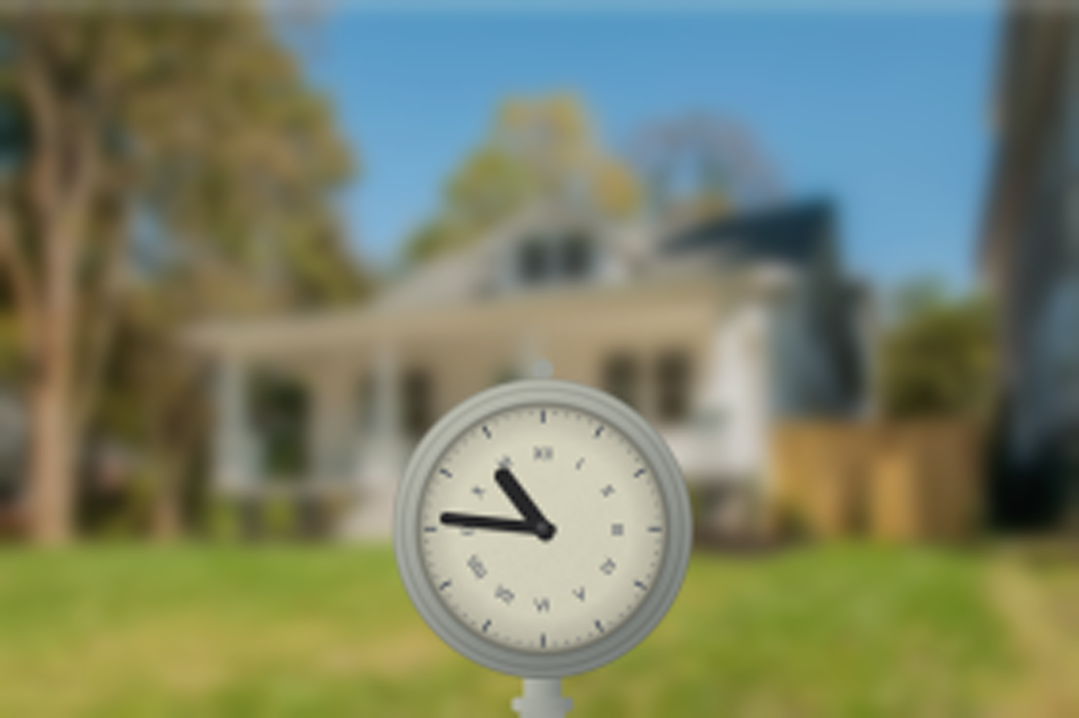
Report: **10:46**
